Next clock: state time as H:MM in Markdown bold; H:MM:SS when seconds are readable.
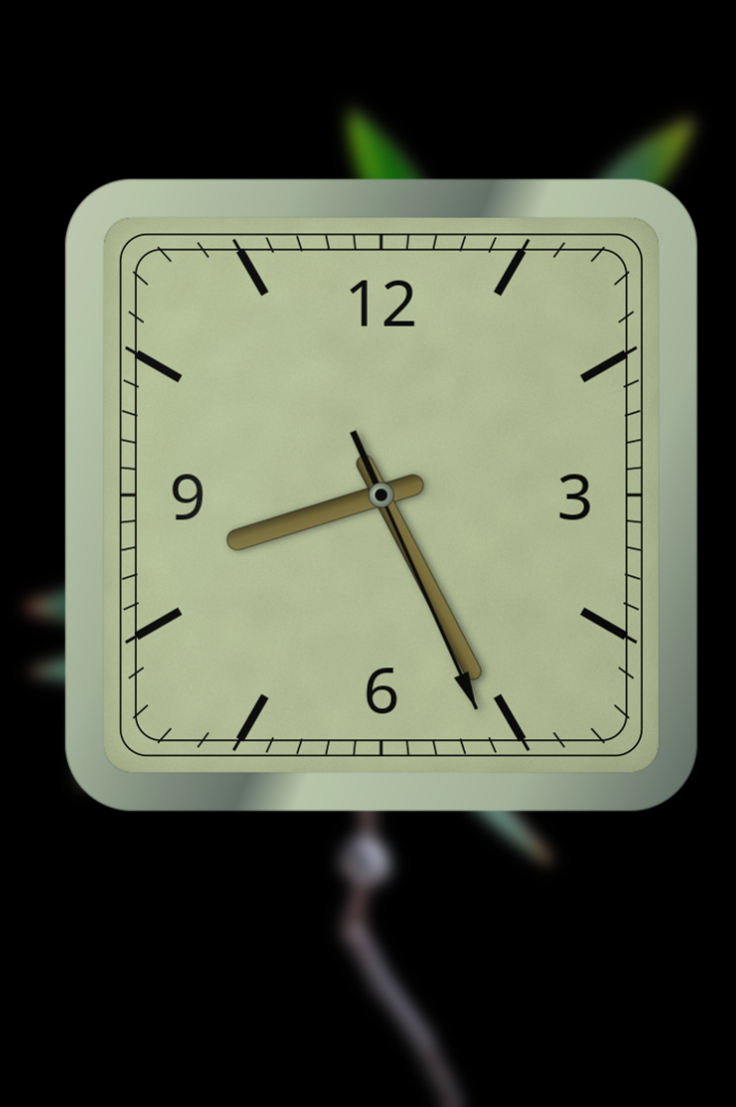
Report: **8:25:26**
